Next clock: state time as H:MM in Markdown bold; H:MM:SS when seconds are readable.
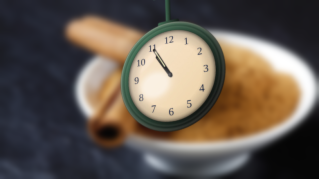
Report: **10:55**
